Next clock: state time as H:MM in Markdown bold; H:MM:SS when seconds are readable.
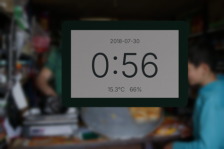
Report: **0:56**
